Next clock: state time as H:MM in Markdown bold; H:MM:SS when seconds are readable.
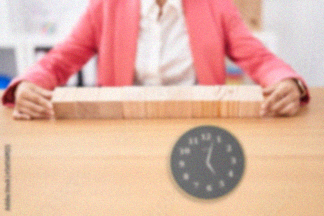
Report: **5:03**
